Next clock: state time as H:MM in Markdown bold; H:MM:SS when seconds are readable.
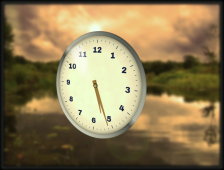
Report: **5:26**
